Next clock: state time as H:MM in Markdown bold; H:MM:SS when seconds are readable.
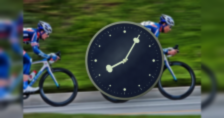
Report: **8:05**
